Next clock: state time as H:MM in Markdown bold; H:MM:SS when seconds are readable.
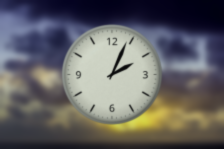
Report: **2:04**
